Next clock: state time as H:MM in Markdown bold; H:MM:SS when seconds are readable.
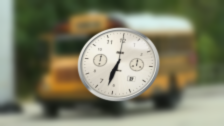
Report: **6:32**
